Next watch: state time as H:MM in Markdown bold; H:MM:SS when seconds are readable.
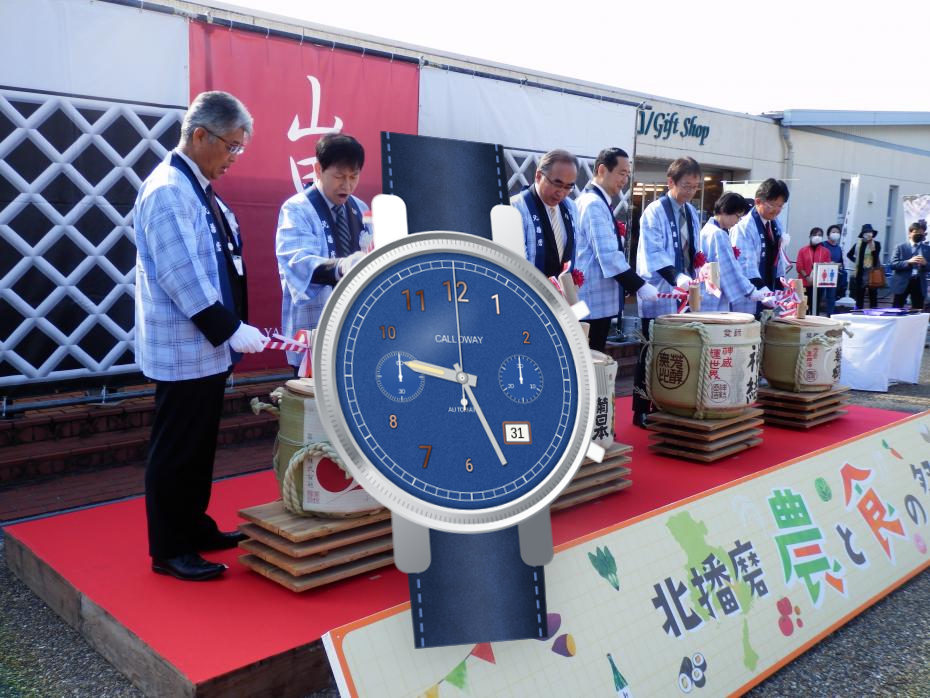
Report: **9:26**
